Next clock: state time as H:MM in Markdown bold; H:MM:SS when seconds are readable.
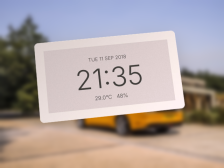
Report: **21:35**
